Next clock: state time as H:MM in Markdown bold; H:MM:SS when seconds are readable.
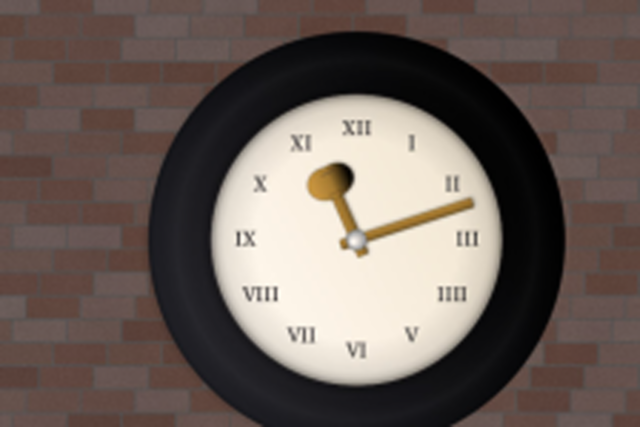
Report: **11:12**
